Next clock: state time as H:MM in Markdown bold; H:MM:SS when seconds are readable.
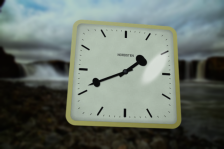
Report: **1:41**
